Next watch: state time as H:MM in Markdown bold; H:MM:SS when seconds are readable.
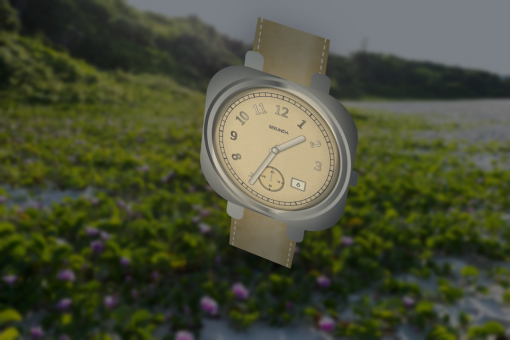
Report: **1:34**
